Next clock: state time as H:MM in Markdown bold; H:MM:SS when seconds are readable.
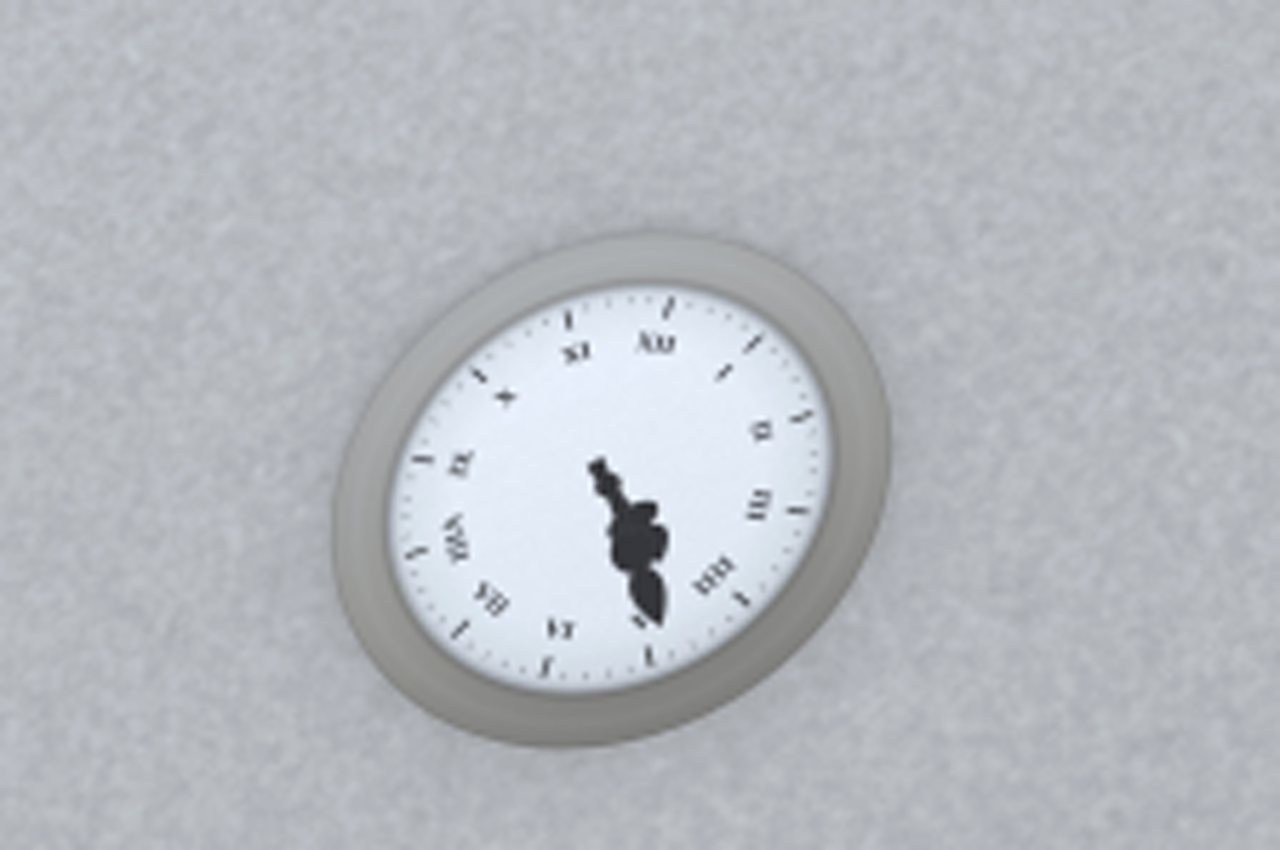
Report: **4:24**
